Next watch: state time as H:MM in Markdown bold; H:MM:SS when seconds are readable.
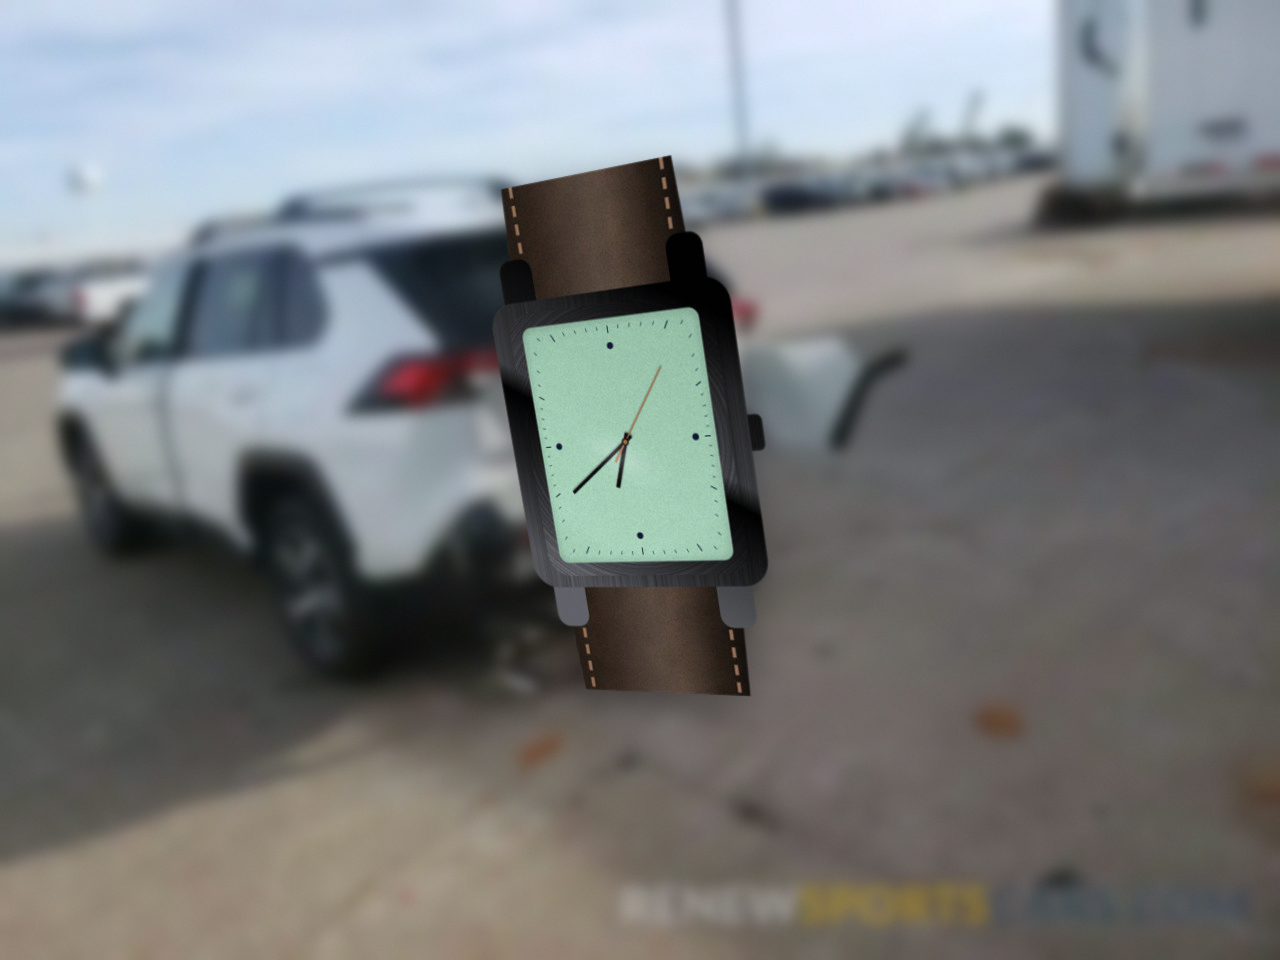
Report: **6:39:06**
